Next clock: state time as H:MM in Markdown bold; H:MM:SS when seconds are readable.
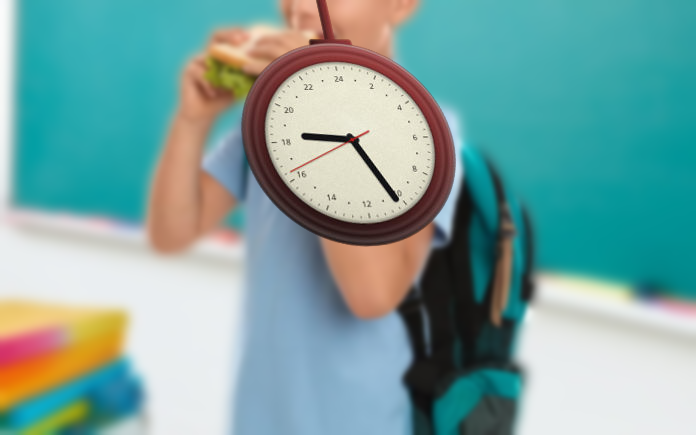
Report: **18:25:41**
